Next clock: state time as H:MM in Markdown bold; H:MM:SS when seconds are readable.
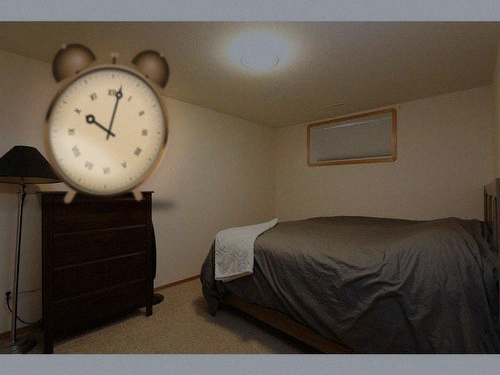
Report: **10:02**
